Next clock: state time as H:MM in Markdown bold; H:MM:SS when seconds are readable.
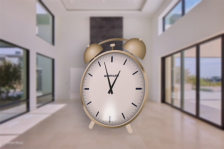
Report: **12:57**
